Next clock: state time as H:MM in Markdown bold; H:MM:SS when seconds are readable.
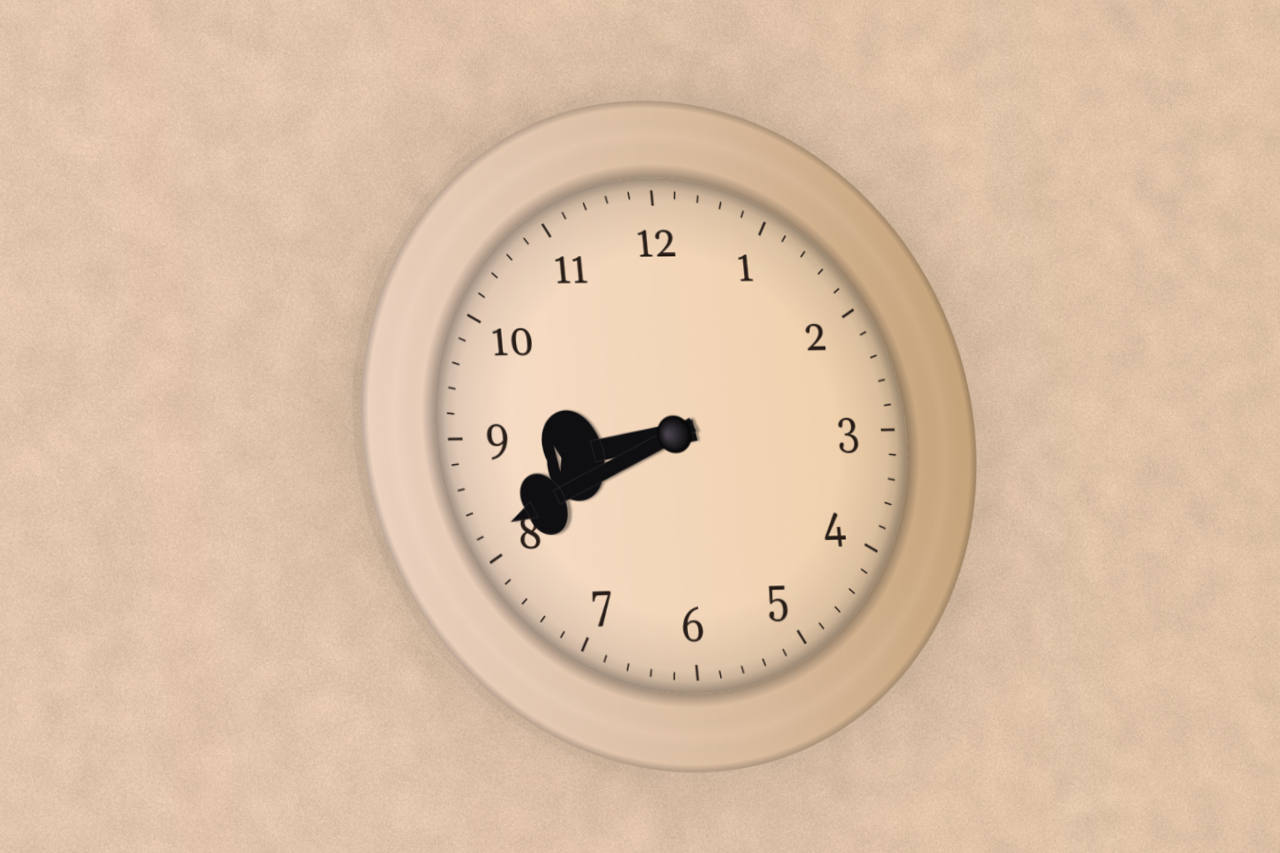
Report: **8:41**
